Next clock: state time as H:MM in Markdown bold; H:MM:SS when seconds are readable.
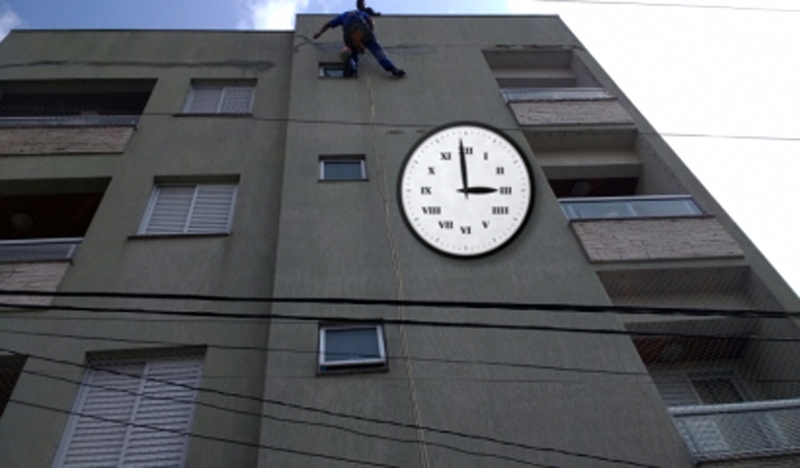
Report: **2:59**
